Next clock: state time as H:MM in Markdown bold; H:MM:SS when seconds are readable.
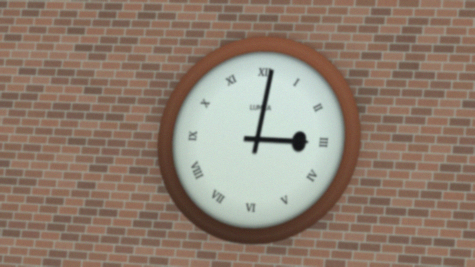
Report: **3:01**
